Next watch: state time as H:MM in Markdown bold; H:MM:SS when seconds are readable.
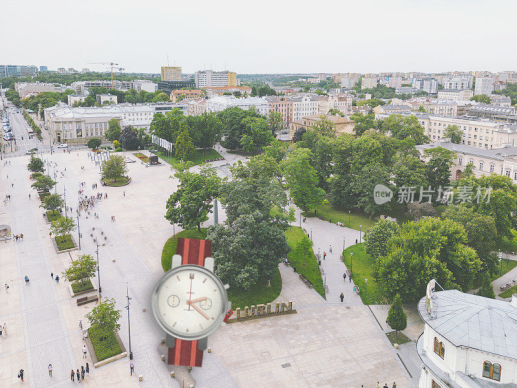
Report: **2:21**
